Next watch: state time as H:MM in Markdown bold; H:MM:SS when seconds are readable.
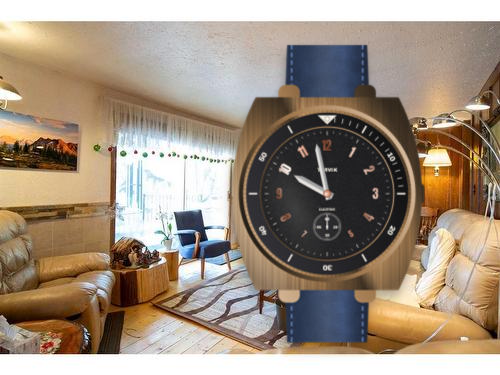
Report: **9:58**
